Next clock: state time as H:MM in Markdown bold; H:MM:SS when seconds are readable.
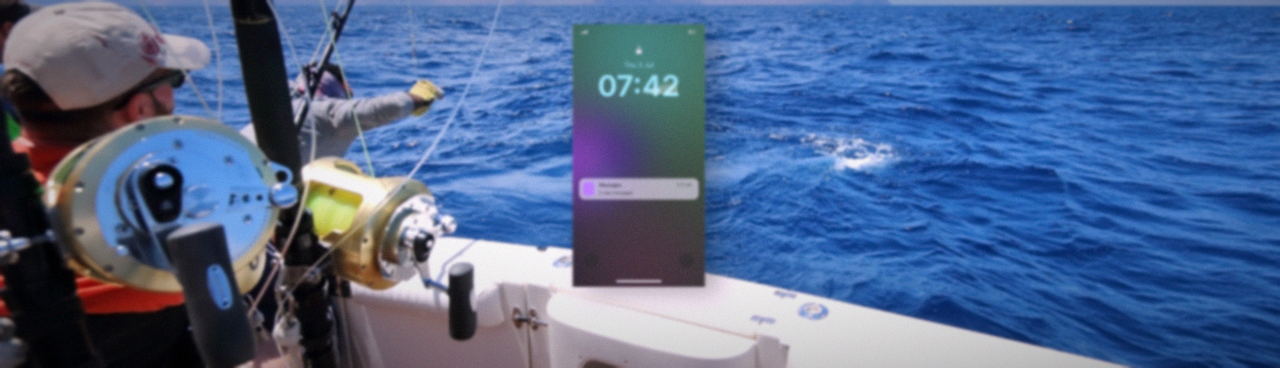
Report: **7:42**
